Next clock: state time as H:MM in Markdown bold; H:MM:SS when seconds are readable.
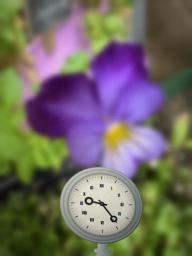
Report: **9:24**
